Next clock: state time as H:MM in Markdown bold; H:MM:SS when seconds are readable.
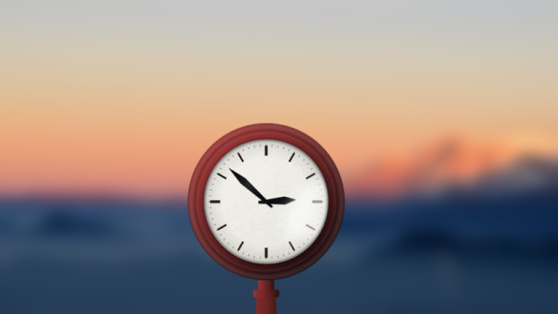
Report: **2:52**
